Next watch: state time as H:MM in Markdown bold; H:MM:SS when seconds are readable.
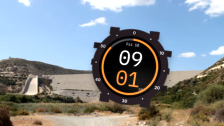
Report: **9:01**
